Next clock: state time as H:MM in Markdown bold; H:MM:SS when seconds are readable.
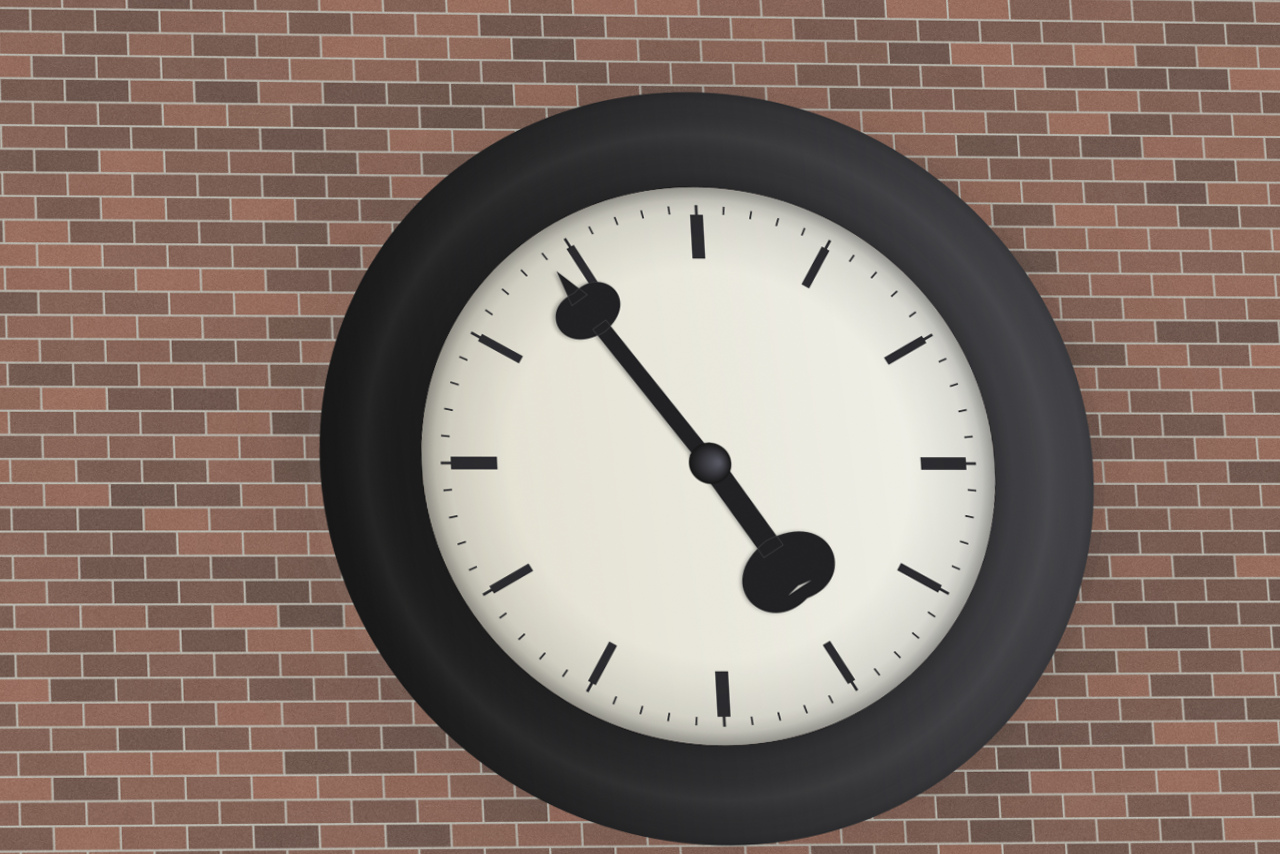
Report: **4:54**
